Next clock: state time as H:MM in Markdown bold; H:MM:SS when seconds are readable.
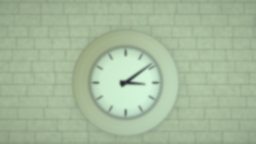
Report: **3:09**
